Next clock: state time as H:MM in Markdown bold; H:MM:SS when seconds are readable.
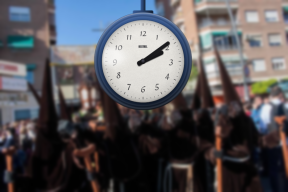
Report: **2:09**
